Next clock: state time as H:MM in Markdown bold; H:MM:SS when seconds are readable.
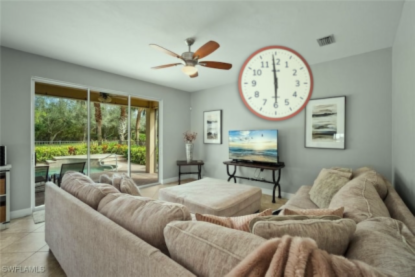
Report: **5:59**
